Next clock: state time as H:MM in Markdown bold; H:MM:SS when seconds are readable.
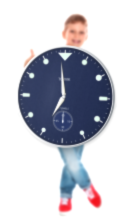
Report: **6:59**
